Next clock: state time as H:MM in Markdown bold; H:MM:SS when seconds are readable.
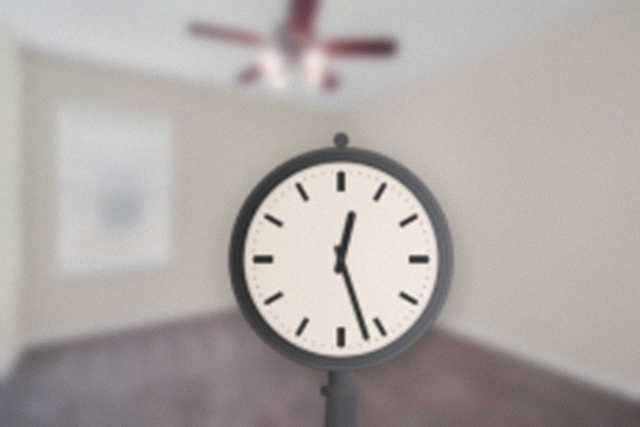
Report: **12:27**
